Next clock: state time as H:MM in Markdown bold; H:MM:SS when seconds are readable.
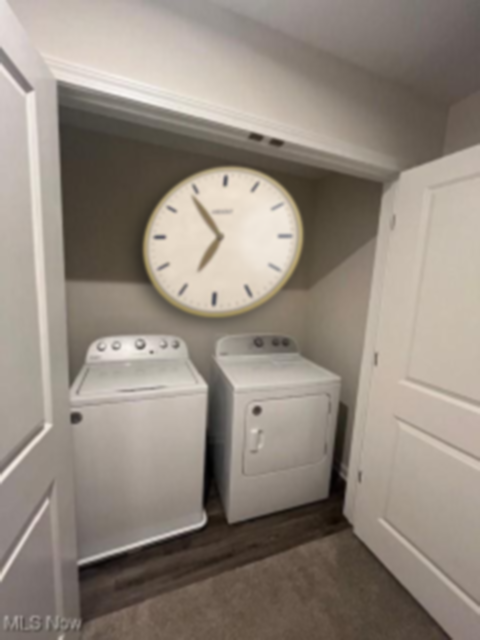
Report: **6:54**
